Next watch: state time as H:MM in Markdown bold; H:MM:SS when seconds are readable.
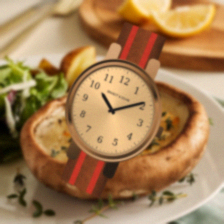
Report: **10:09**
